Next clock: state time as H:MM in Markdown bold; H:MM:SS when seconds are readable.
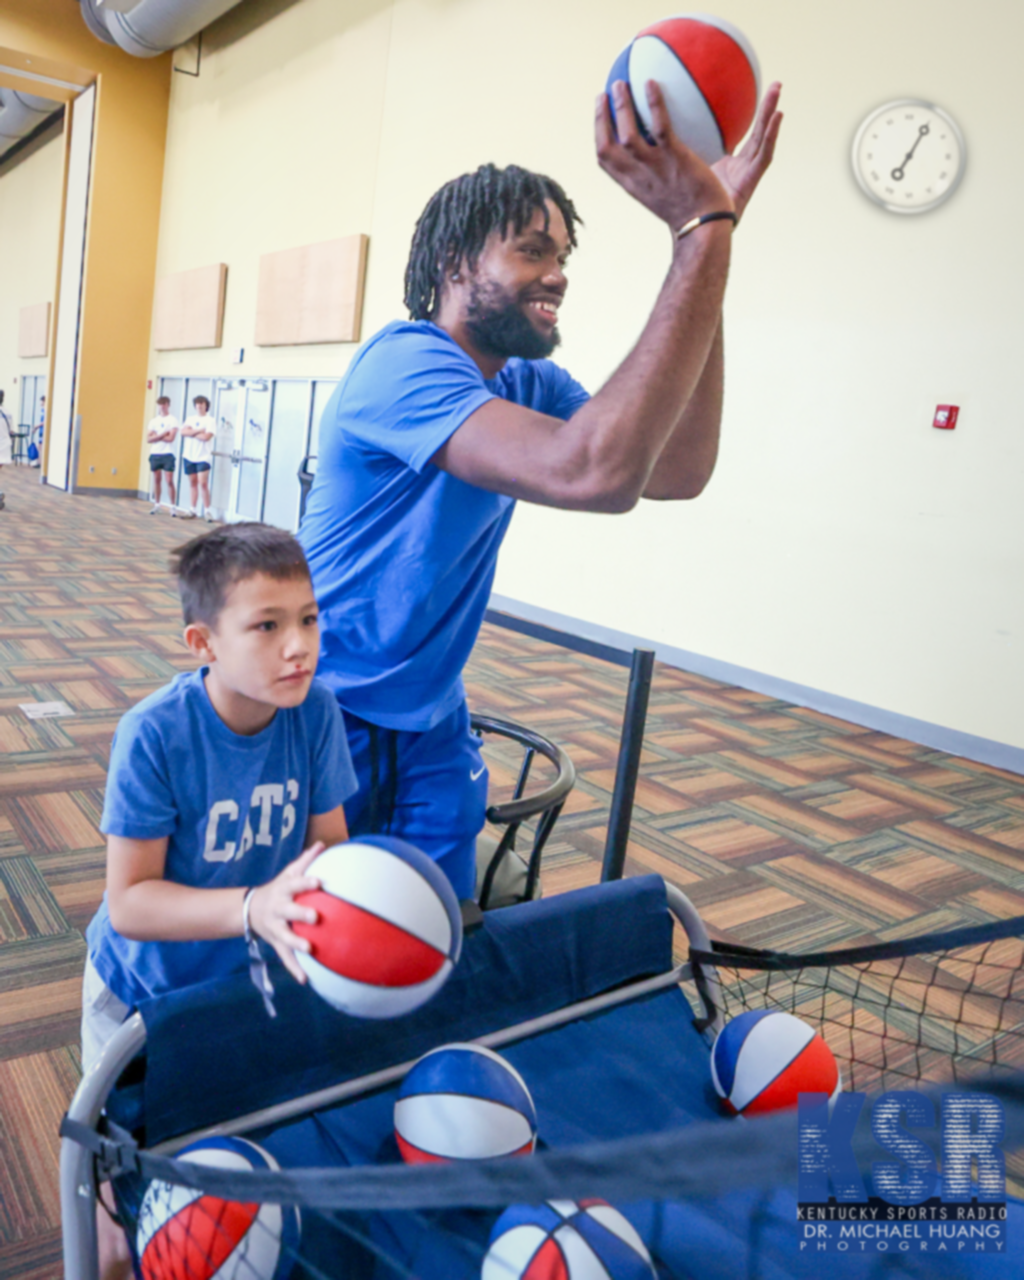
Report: **7:05**
